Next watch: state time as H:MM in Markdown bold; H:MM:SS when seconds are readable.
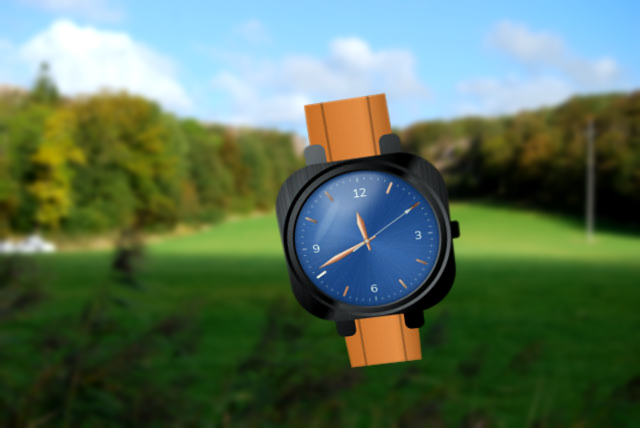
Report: **11:41:10**
